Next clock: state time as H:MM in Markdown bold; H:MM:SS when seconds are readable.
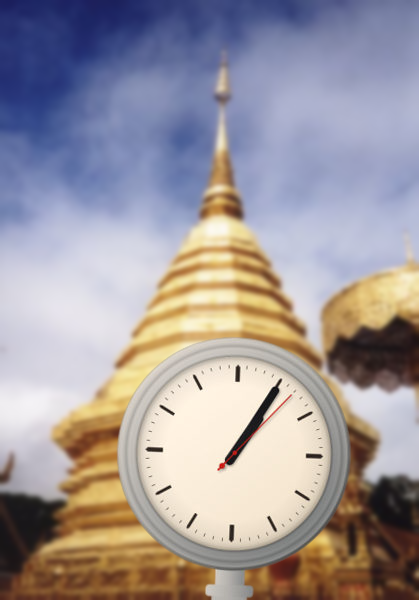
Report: **1:05:07**
